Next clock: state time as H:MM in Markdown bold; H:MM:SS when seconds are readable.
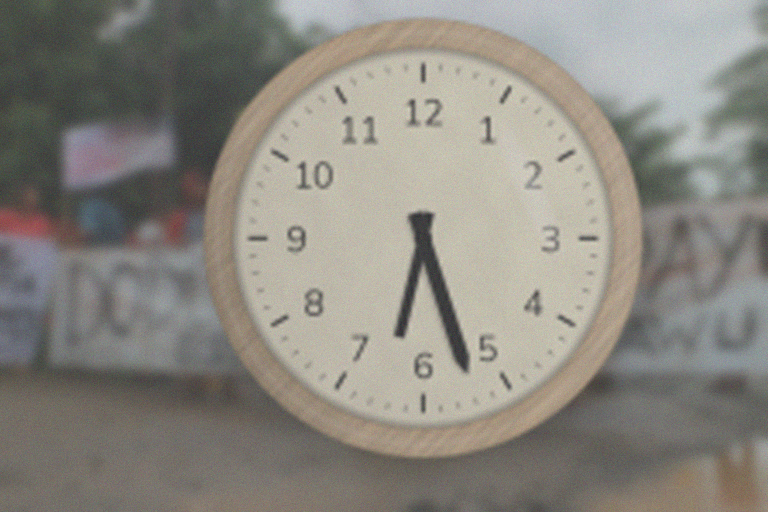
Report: **6:27**
